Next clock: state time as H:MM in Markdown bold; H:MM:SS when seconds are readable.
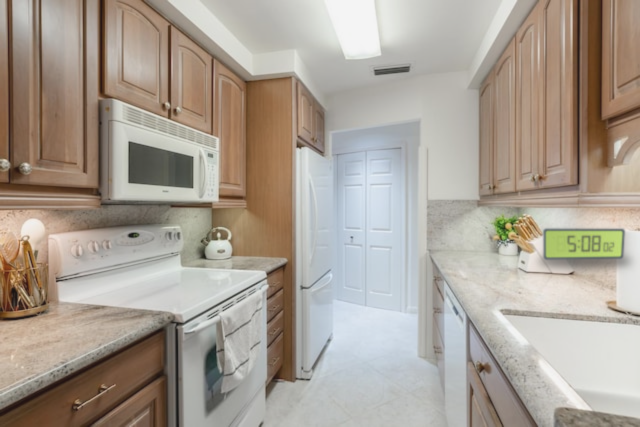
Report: **5:08**
